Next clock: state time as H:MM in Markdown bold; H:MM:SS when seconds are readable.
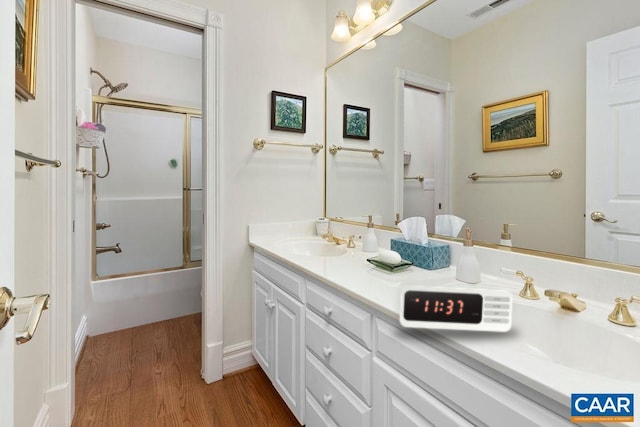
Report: **11:37**
